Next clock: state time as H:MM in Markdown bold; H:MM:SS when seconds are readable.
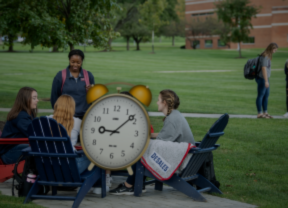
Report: **9:08**
